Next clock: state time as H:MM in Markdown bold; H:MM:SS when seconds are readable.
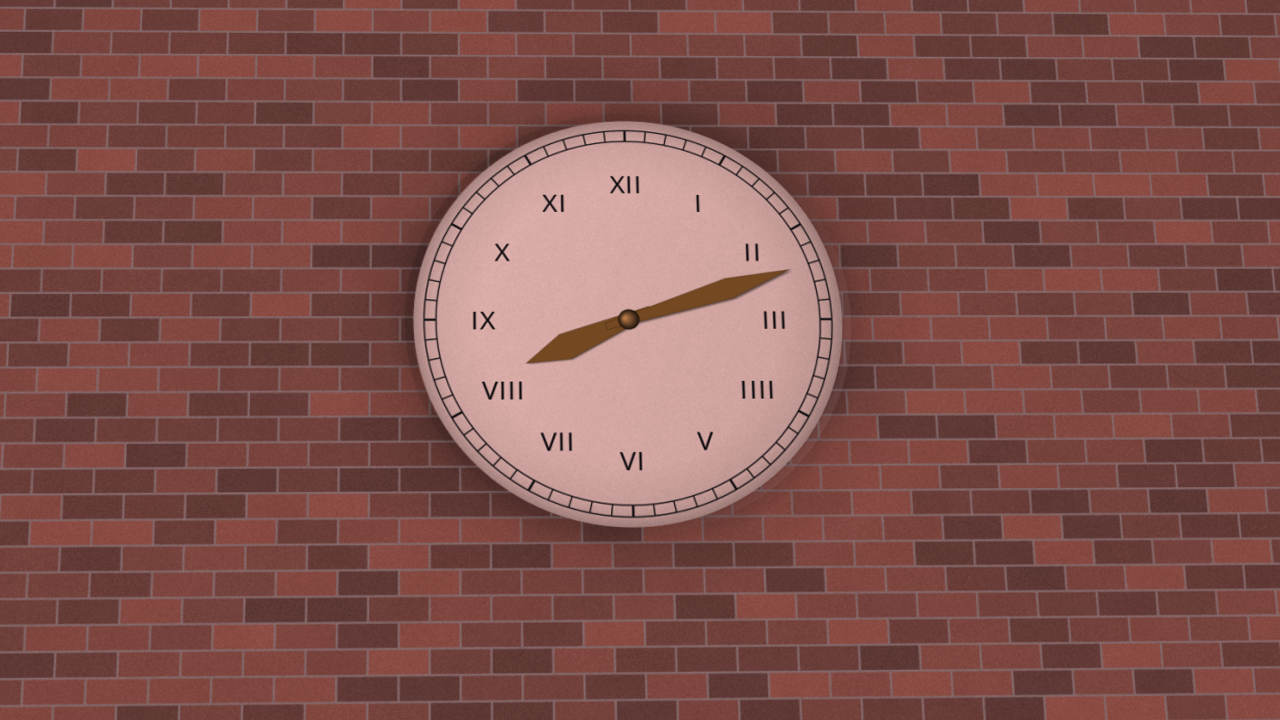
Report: **8:12**
